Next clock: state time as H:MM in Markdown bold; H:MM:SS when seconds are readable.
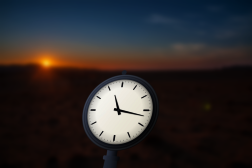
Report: **11:17**
